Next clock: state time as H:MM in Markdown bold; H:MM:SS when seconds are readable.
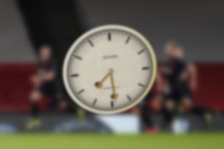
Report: **7:29**
